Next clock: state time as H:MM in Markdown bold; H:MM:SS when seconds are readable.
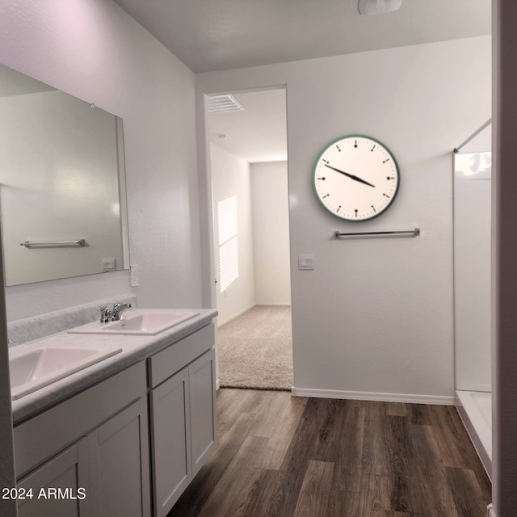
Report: **3:49**
